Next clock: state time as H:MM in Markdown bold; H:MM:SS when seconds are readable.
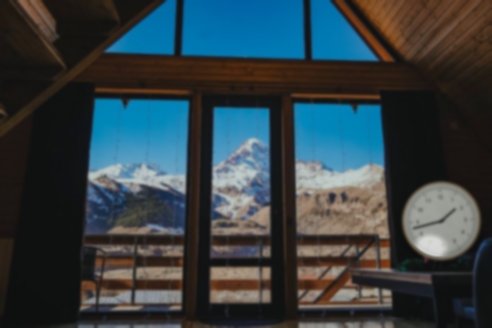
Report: **1:43**
